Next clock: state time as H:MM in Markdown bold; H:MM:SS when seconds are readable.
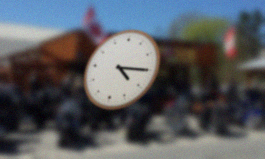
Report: **4:15**
